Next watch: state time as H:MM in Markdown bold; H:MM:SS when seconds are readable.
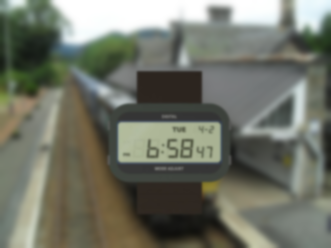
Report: **6:58:47**
